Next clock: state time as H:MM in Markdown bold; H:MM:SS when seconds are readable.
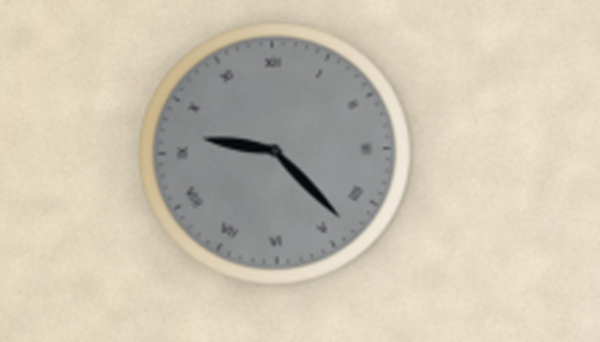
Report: **9:23**
